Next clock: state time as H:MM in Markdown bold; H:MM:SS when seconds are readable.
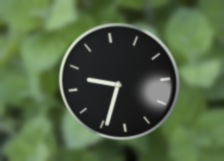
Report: **9:34**
